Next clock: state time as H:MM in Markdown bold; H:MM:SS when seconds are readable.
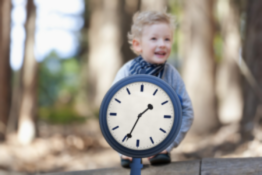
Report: **1:34**
